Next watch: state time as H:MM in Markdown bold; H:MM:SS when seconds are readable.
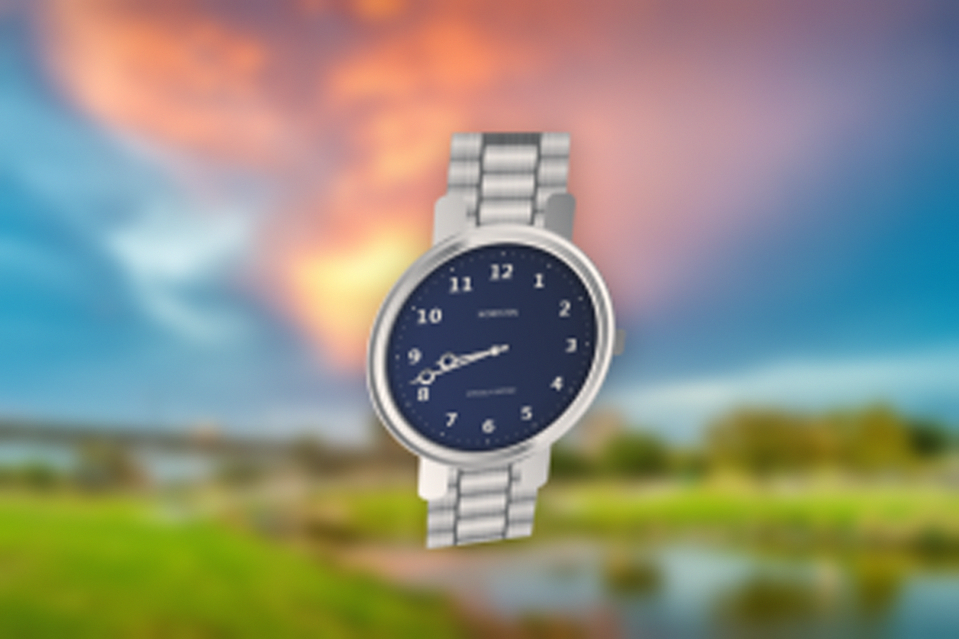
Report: **8:42**
